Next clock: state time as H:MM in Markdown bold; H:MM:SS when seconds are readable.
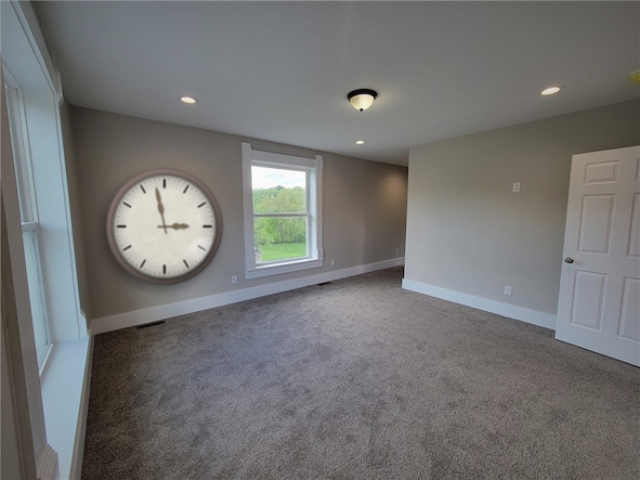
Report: **2:58**
